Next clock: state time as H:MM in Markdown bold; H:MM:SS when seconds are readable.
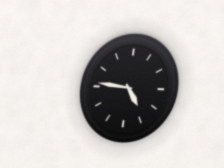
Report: **4:46**
